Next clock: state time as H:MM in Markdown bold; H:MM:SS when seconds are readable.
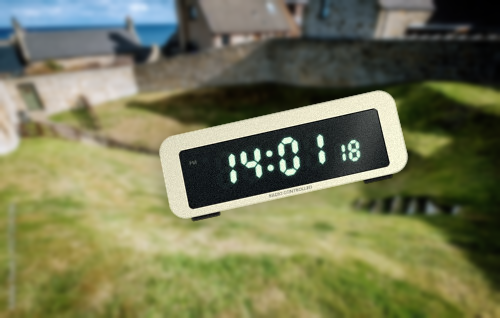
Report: **14:01:18**
